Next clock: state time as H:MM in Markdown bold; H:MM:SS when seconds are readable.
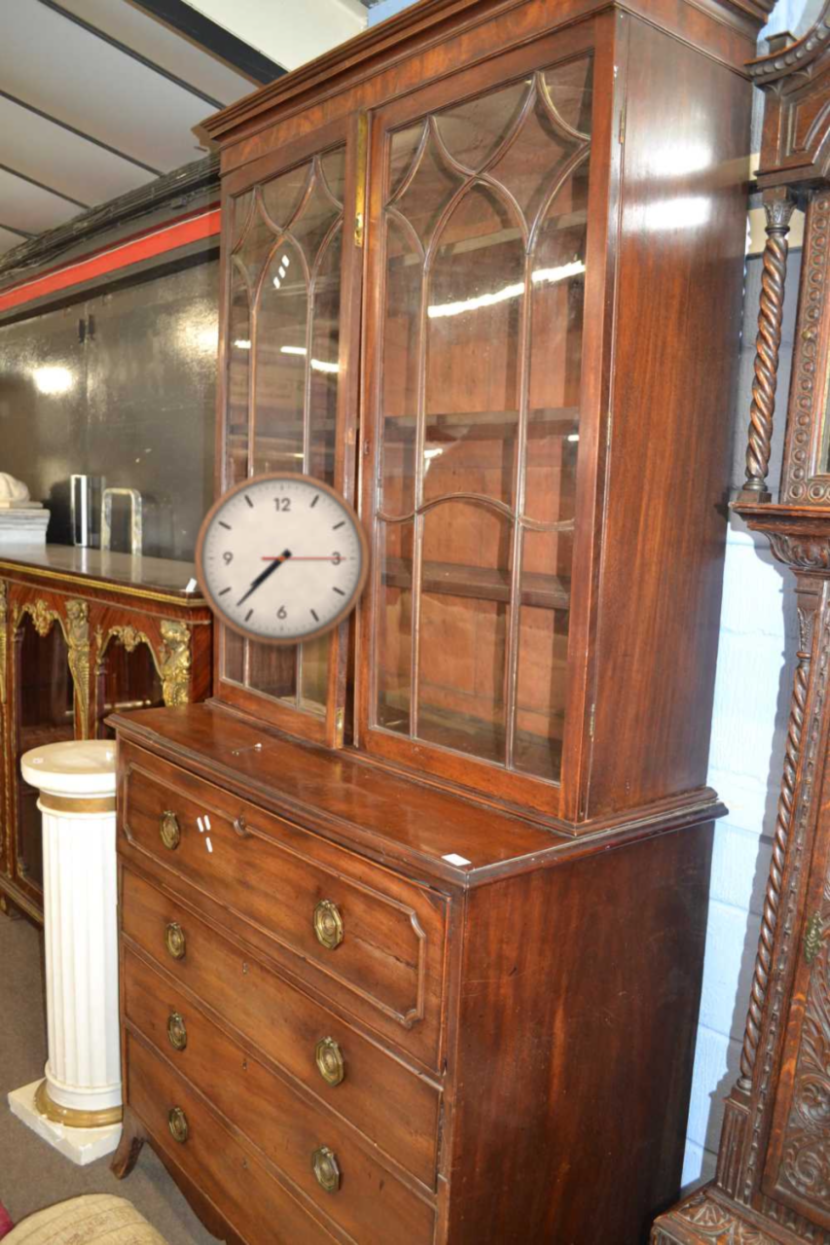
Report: **7:37:15**
